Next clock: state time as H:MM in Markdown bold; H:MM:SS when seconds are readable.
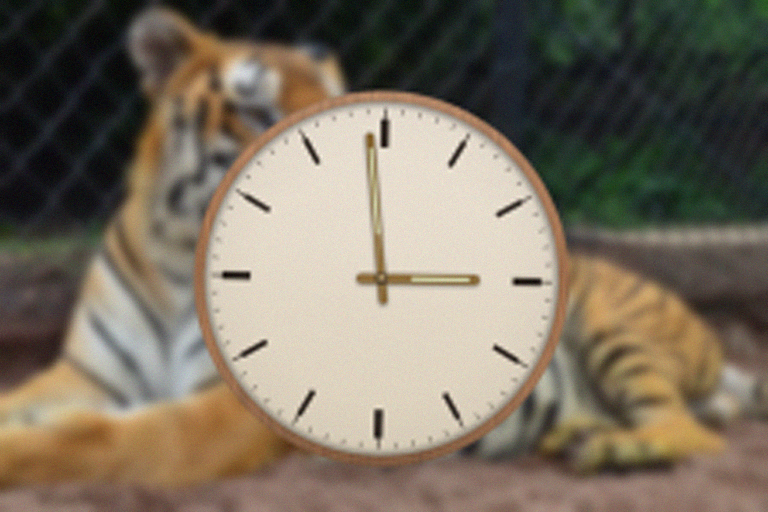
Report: **2:59**
